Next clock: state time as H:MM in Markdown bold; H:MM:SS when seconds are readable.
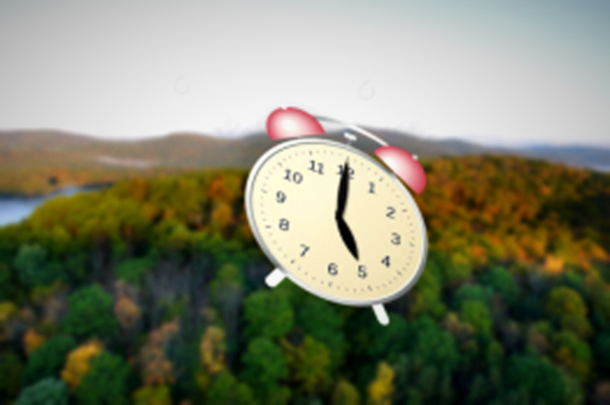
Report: **5:00**
